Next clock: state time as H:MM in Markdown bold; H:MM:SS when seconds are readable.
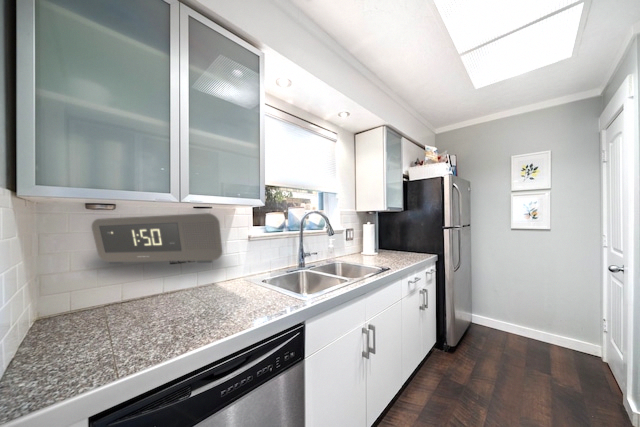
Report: **1:50**
